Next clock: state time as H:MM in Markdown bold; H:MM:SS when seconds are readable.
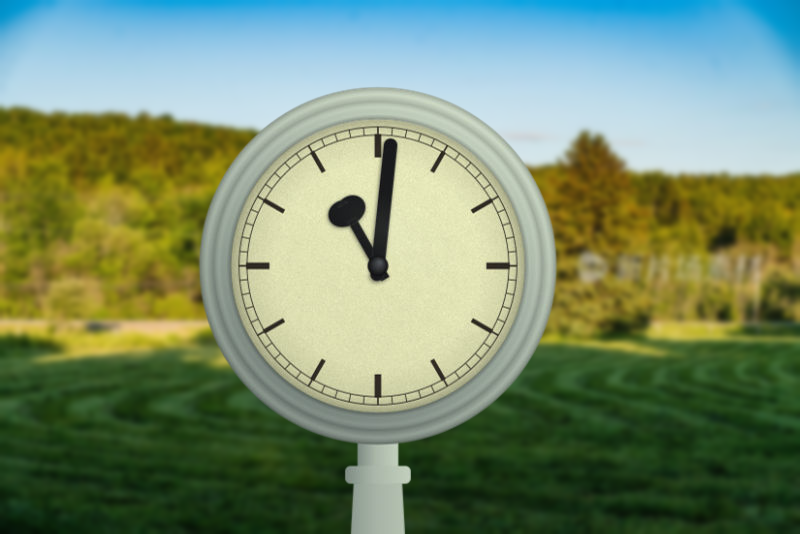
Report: **11:01**
